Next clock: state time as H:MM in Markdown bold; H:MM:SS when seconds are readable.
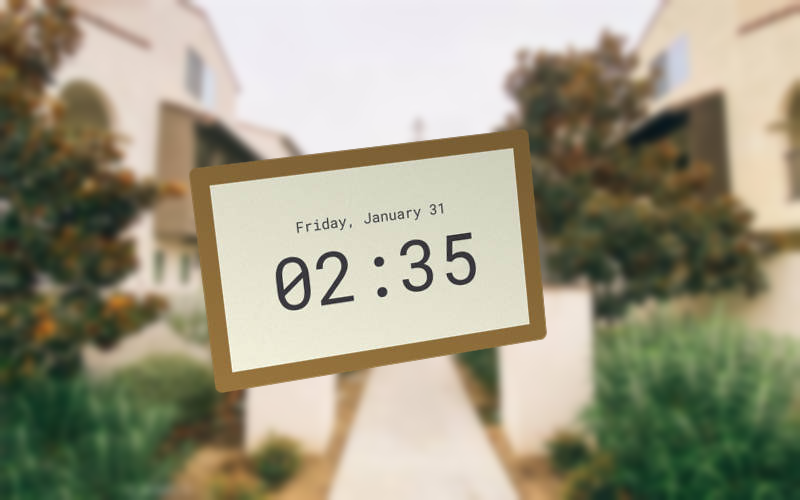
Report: **2:35**
